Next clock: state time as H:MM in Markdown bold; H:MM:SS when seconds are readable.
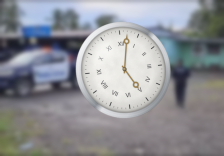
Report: **5:02**
